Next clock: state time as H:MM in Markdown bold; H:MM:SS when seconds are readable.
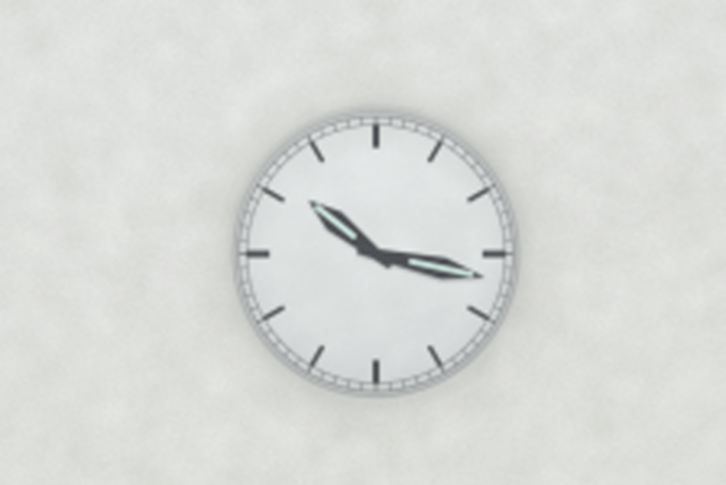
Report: **10:17**
